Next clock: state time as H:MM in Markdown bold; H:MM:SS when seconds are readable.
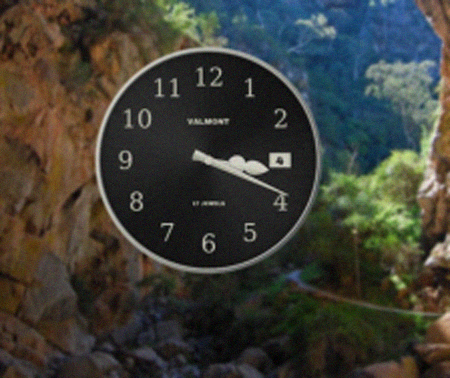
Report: **3:19**
